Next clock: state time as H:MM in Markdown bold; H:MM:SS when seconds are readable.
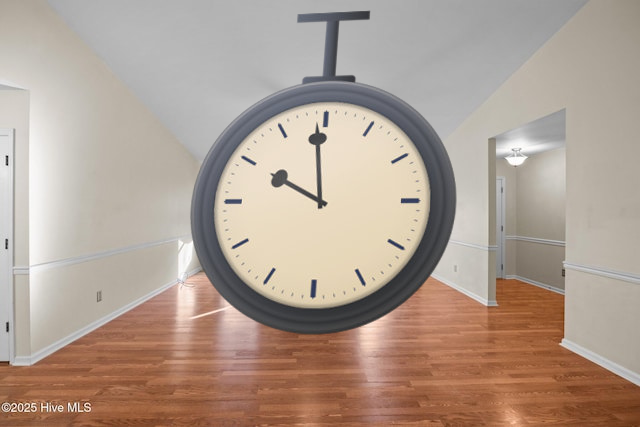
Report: **9:59**
